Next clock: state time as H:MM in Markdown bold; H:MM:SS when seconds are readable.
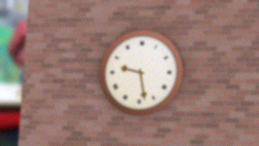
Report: **9:28**
